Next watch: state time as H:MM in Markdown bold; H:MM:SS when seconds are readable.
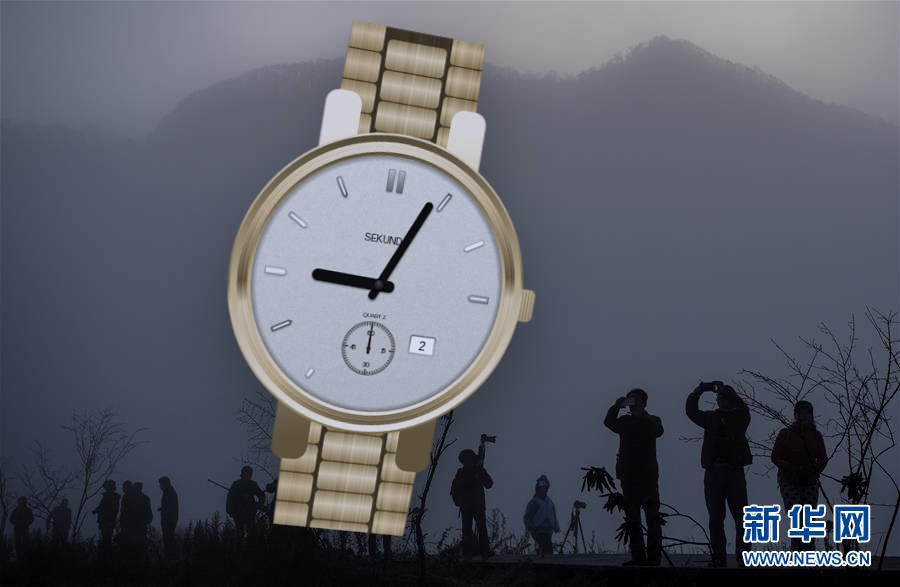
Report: **9:04**
